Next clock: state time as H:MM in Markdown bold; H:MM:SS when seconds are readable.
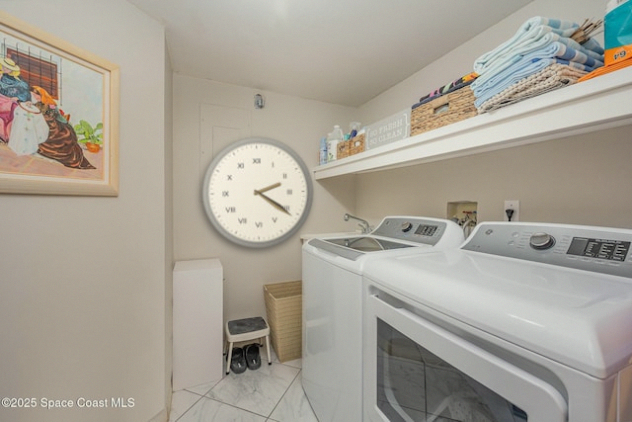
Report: **2:21**
